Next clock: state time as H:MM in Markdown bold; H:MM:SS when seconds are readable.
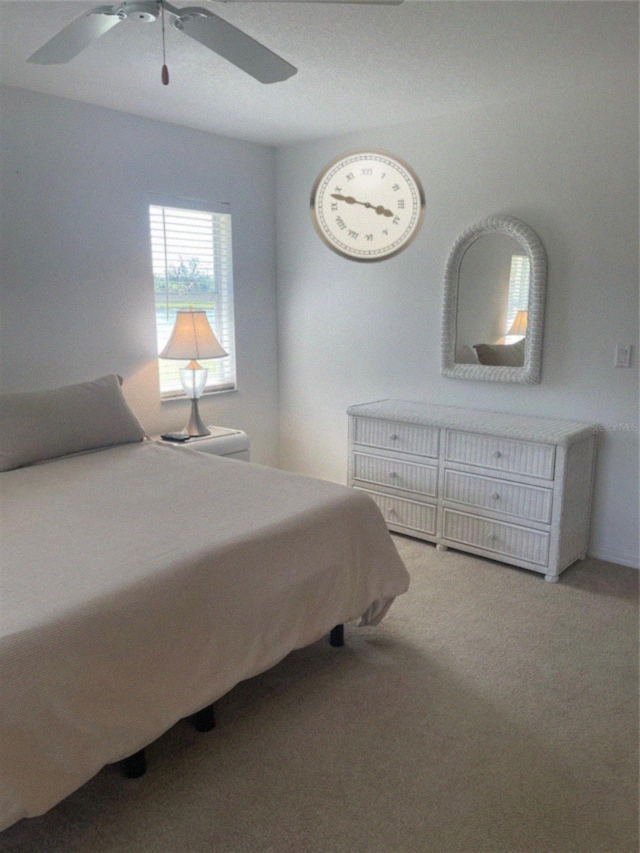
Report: **3:48**
